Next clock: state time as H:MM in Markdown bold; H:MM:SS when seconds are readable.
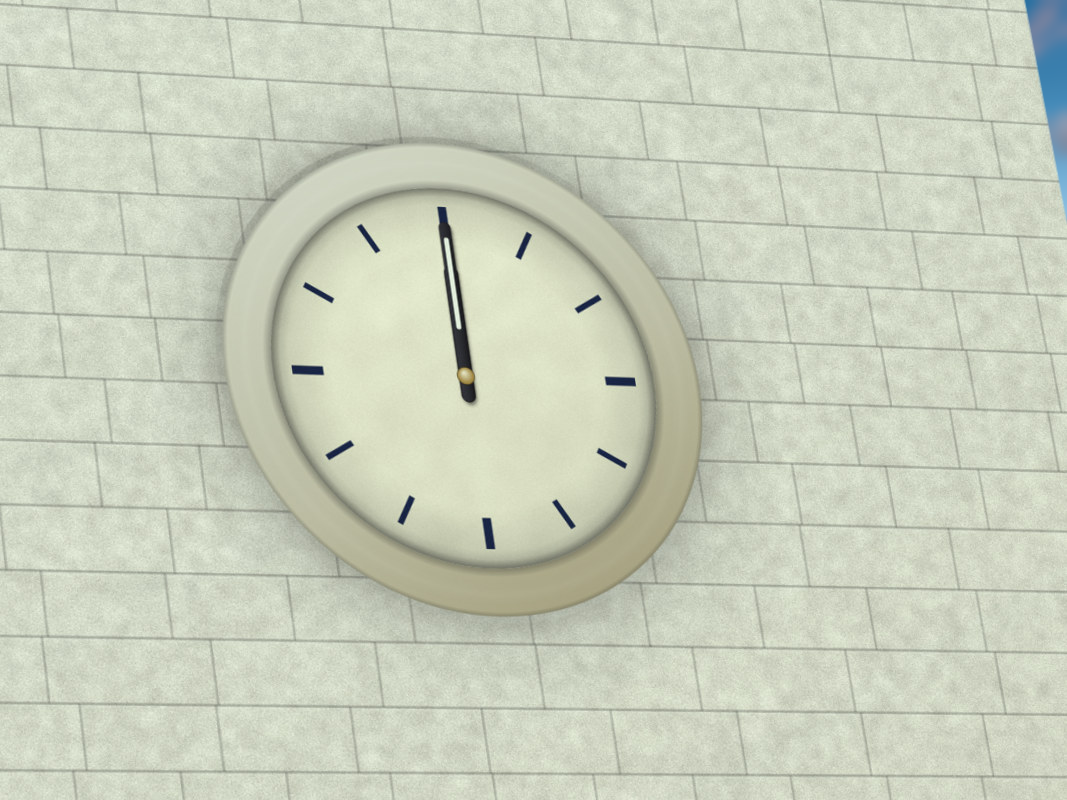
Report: **12:00**
